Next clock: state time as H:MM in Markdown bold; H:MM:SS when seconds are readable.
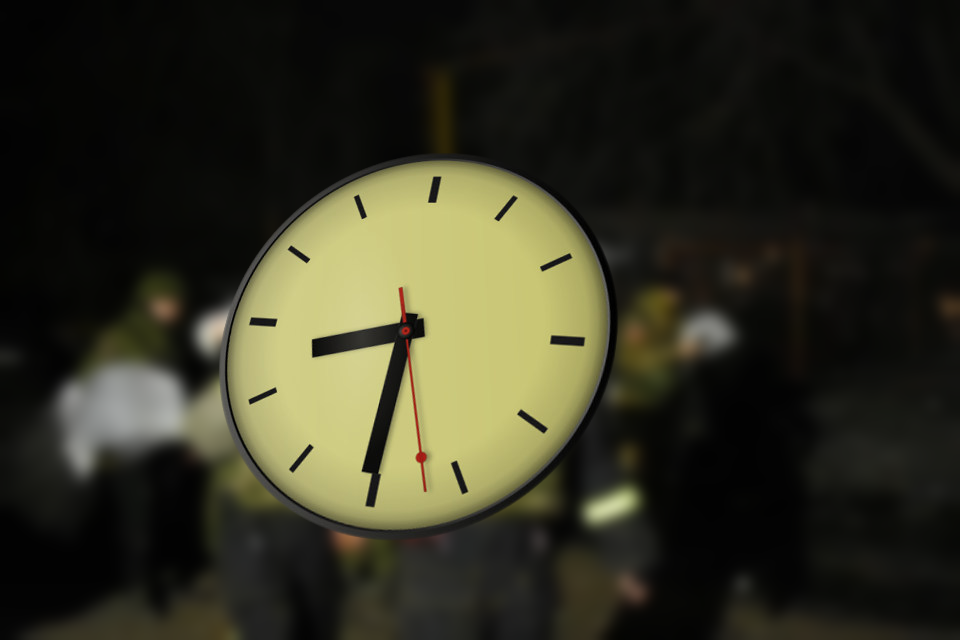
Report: **8:30:27**
